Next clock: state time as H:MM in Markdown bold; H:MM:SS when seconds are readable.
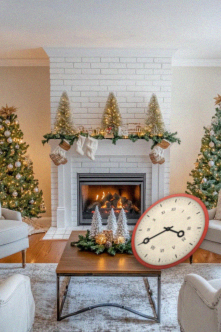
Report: **3:40**
